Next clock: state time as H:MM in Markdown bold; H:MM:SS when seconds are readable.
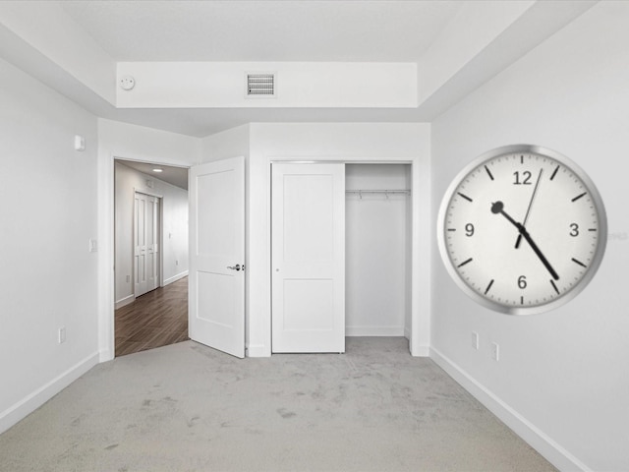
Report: **10:24:03**
